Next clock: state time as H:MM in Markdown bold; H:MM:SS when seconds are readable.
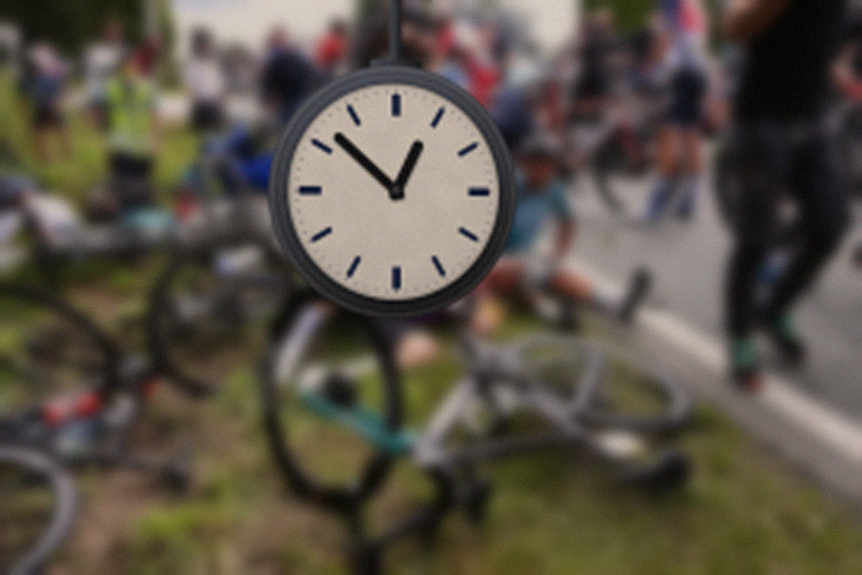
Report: **12:52**
